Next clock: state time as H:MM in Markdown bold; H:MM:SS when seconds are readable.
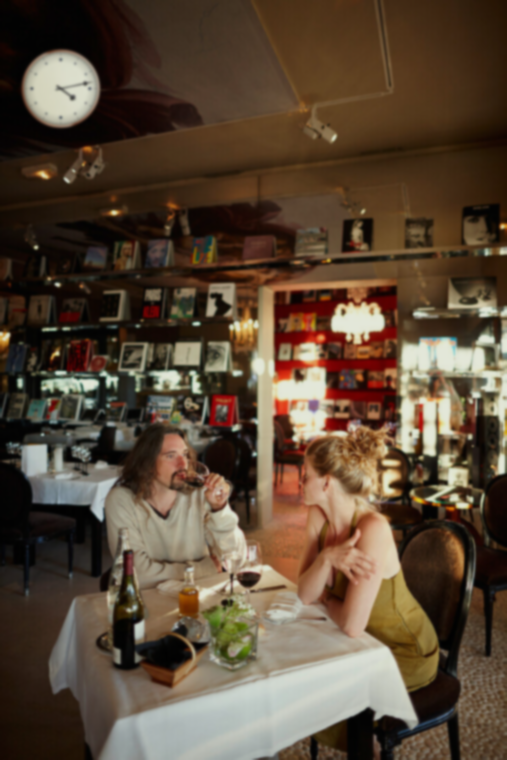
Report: **4:13**
